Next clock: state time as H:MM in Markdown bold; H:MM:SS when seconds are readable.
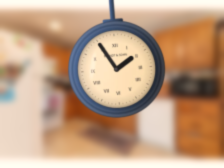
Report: **1:55**
